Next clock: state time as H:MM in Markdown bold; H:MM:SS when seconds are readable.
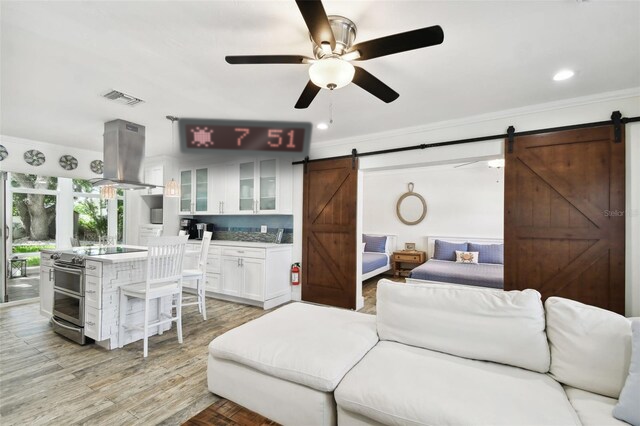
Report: **7:51**
